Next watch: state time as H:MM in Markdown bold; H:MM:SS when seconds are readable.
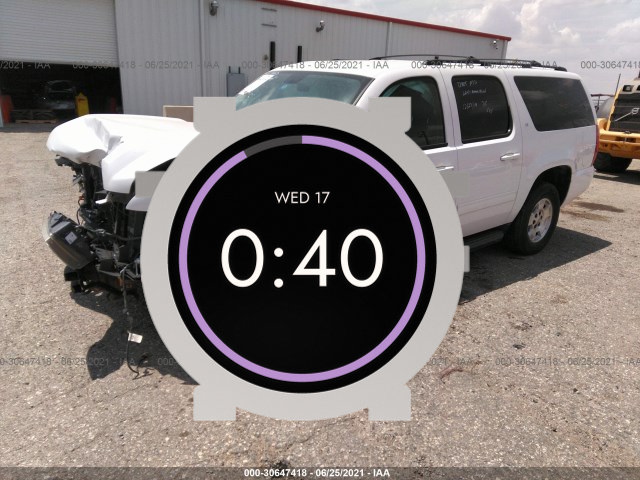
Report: **0:40**
